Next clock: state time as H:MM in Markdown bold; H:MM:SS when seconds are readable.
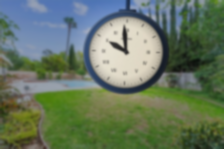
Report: **9:59**
